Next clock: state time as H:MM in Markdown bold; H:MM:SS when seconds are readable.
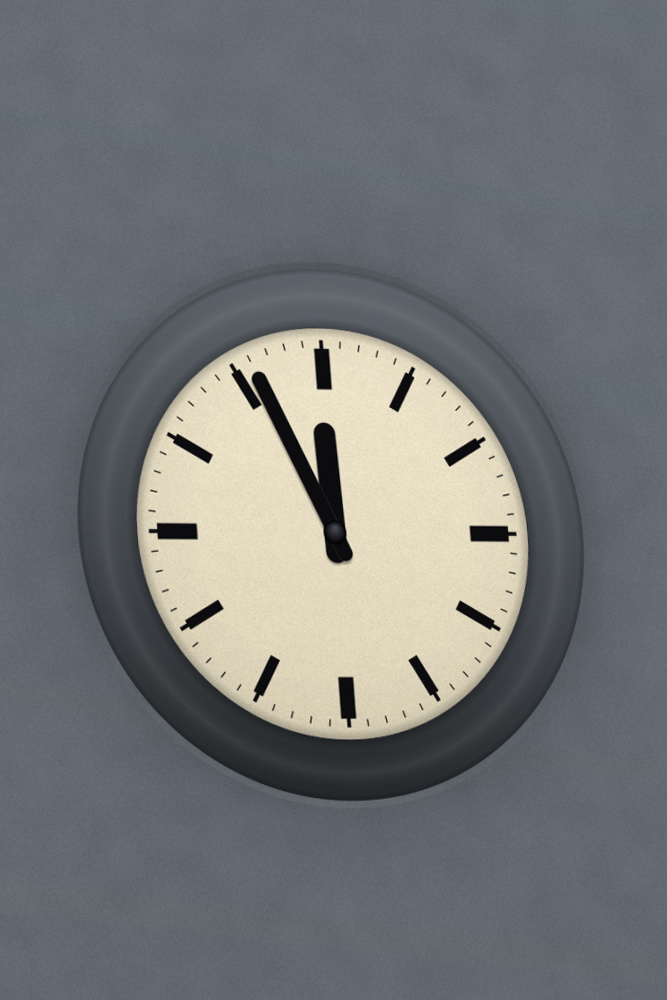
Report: **11:56**
